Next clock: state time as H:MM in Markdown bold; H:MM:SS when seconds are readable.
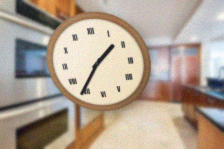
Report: **1:36**
